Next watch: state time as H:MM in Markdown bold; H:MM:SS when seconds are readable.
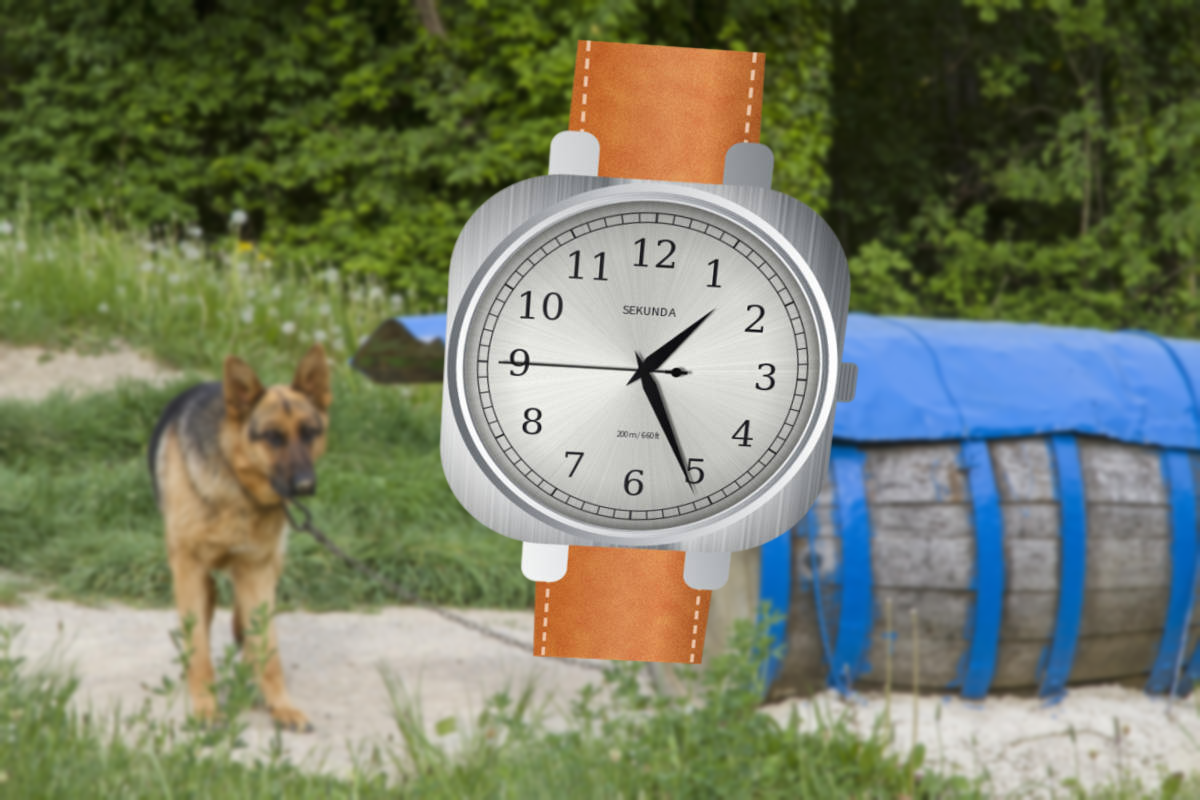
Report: **1:25:45**
